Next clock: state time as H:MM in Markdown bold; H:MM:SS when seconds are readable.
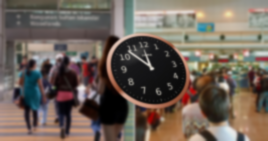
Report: **11:53**
